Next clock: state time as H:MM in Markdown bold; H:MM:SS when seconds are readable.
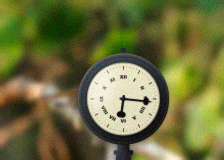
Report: **6:16**
